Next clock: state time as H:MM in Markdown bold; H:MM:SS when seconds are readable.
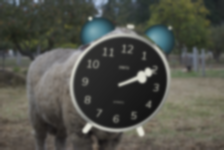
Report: **2:10**
